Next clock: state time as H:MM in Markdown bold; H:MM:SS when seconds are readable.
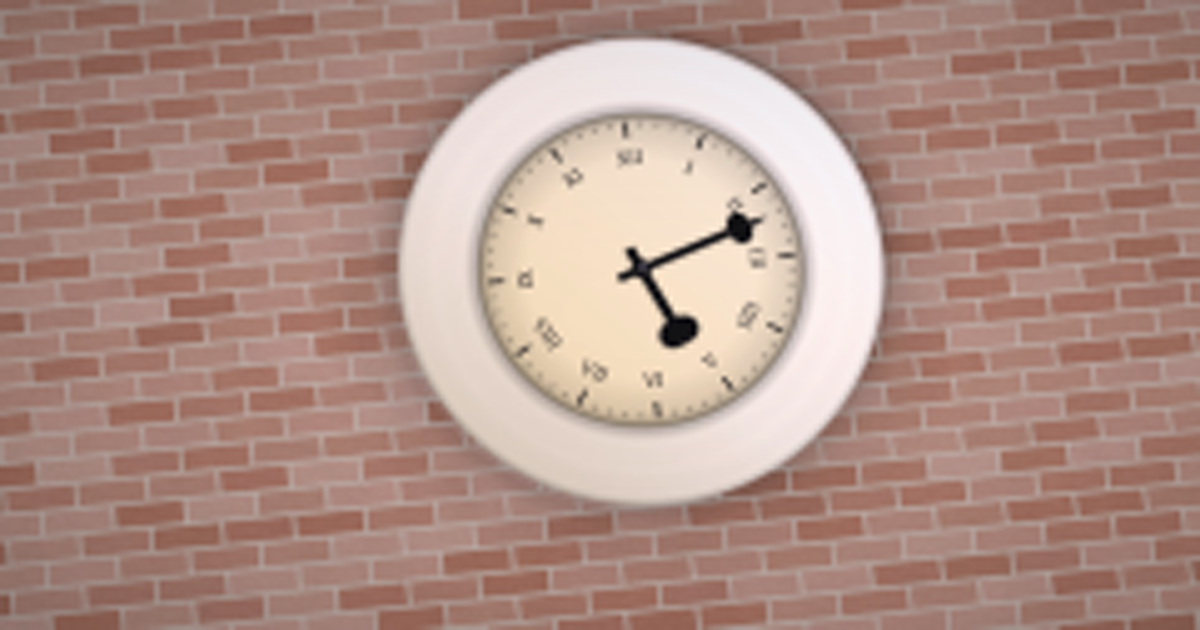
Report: **5:12**
